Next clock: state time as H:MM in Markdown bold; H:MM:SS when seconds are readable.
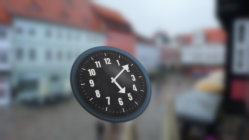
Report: **5:09**
